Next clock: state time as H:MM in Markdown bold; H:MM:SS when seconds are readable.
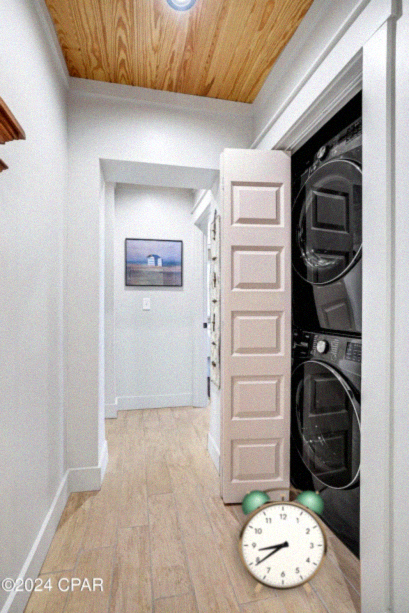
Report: **8:39**
